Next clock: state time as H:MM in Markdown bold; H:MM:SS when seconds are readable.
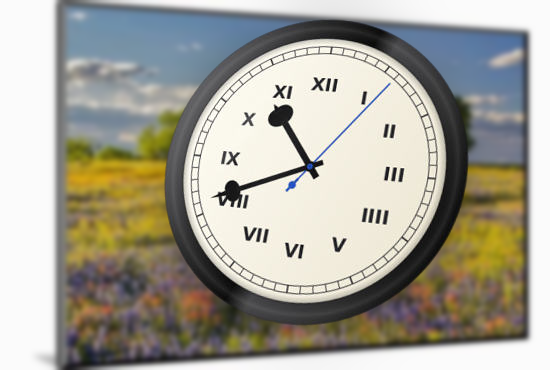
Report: **10:41:06**
